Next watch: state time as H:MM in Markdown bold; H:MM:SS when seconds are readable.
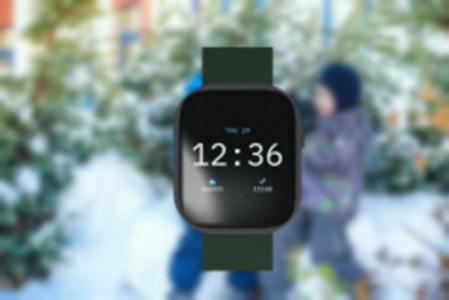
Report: **12:36**
